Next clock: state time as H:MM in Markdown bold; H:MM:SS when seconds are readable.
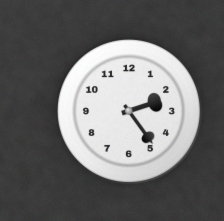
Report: **2:24**
